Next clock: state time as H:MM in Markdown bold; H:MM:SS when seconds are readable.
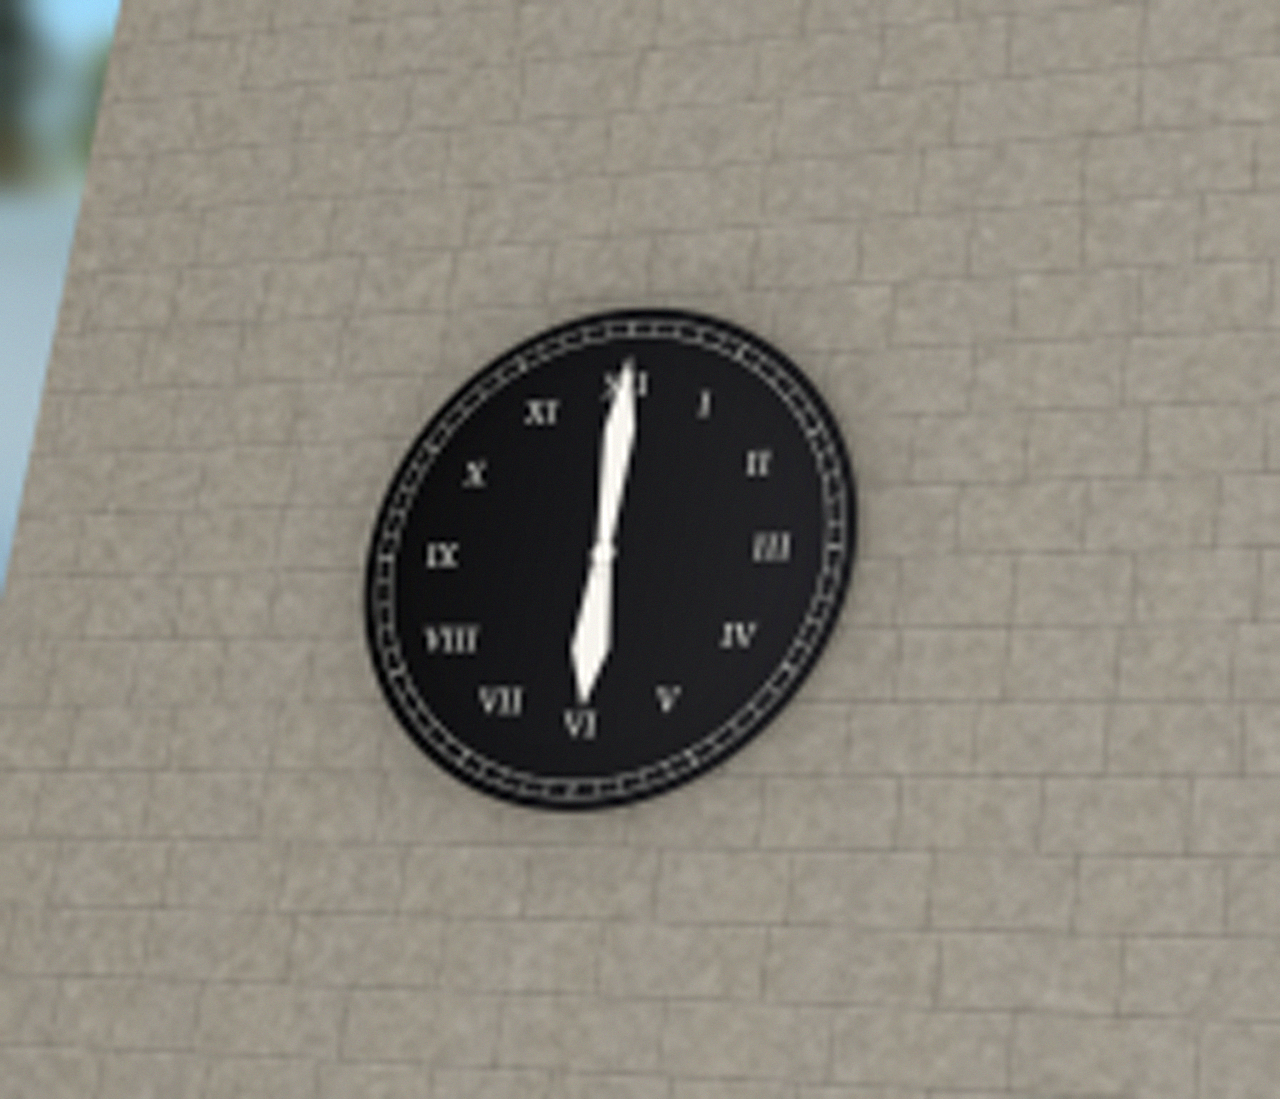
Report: **6:00**
